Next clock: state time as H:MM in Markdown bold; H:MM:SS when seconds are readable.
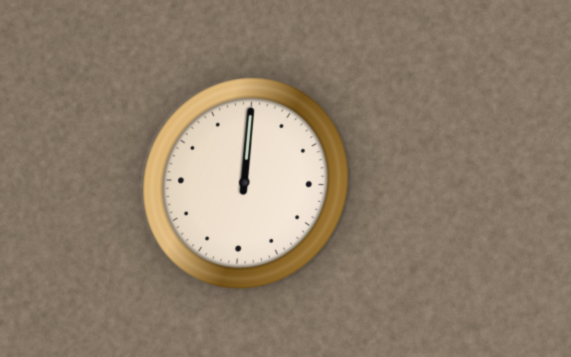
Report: **12:00**
